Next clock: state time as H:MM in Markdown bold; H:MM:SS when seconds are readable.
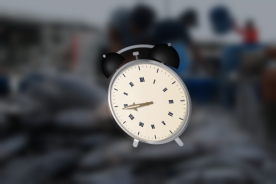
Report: **8:44**
